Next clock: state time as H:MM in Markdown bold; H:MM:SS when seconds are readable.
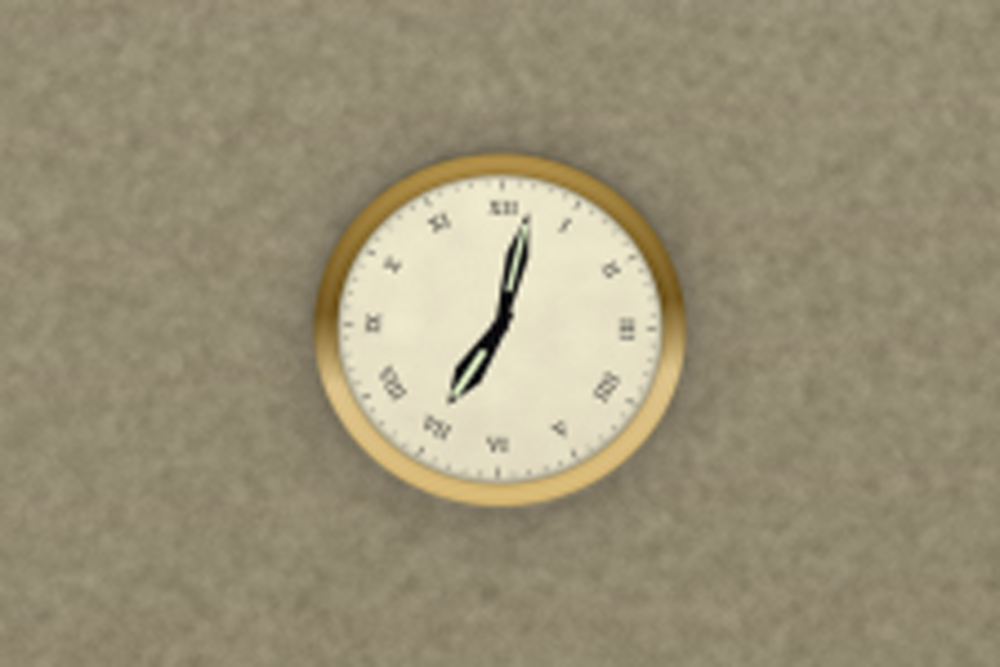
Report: **7:02**
